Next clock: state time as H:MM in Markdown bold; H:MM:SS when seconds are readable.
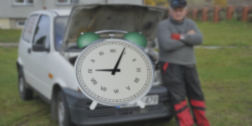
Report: **9:04**
